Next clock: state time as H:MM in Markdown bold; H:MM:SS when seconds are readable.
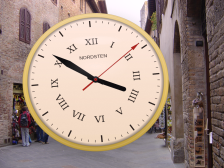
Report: **3:51:09**
